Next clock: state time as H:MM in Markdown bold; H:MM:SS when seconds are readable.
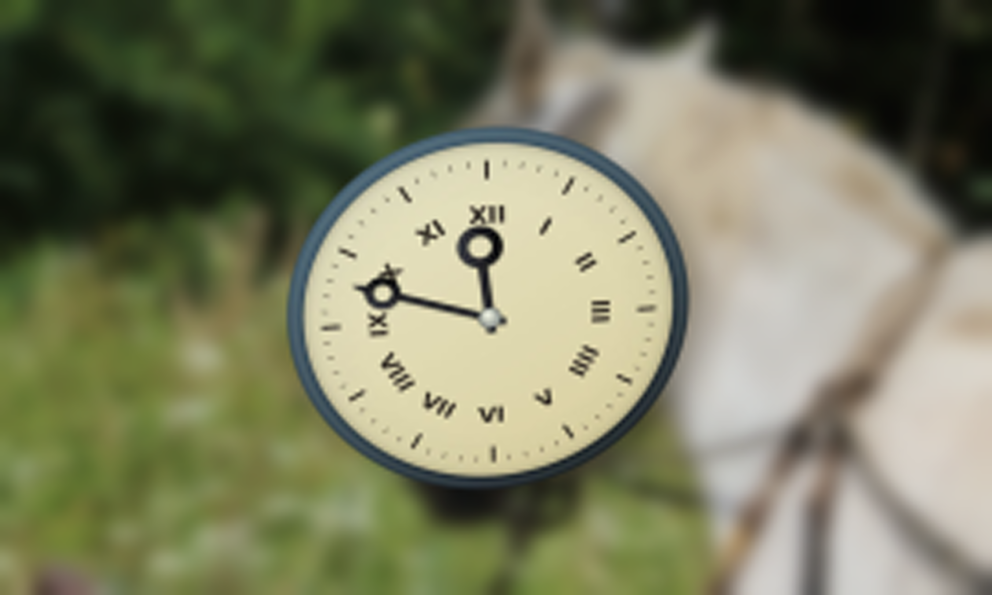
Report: **11:48**
